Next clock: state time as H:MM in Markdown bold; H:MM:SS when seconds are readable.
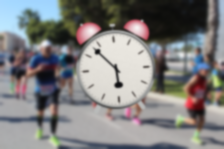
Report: **5:53**
